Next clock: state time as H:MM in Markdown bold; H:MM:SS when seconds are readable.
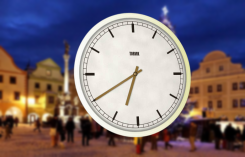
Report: **6:40**
